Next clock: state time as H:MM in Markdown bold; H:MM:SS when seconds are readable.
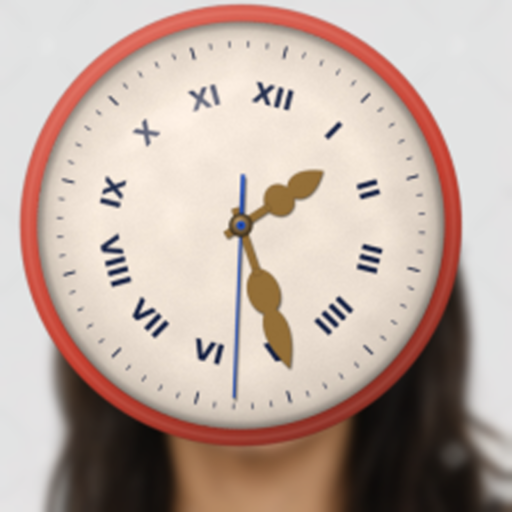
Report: **1:24:28**
